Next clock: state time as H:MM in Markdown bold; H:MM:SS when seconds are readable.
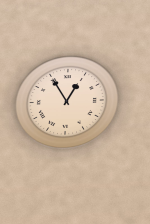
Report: **12:55**
